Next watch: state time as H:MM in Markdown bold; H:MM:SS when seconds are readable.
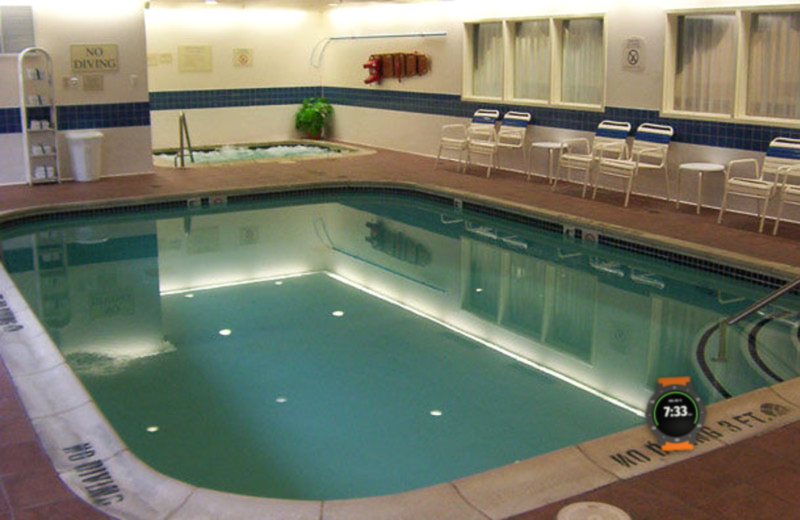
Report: **7:33**
